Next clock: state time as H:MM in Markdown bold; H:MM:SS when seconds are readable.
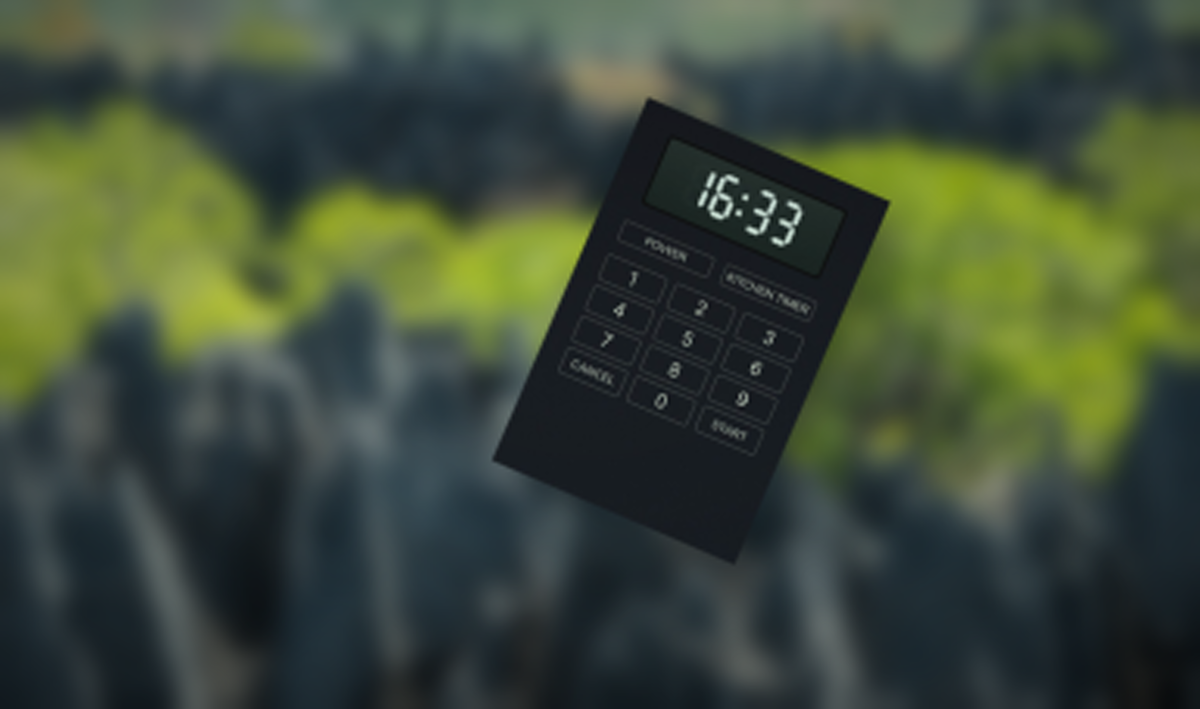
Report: **16:33**
